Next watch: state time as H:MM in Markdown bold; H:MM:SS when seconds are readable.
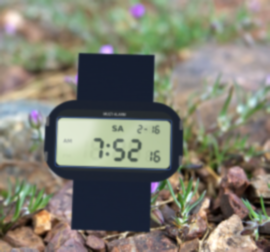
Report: **7:52:16**
